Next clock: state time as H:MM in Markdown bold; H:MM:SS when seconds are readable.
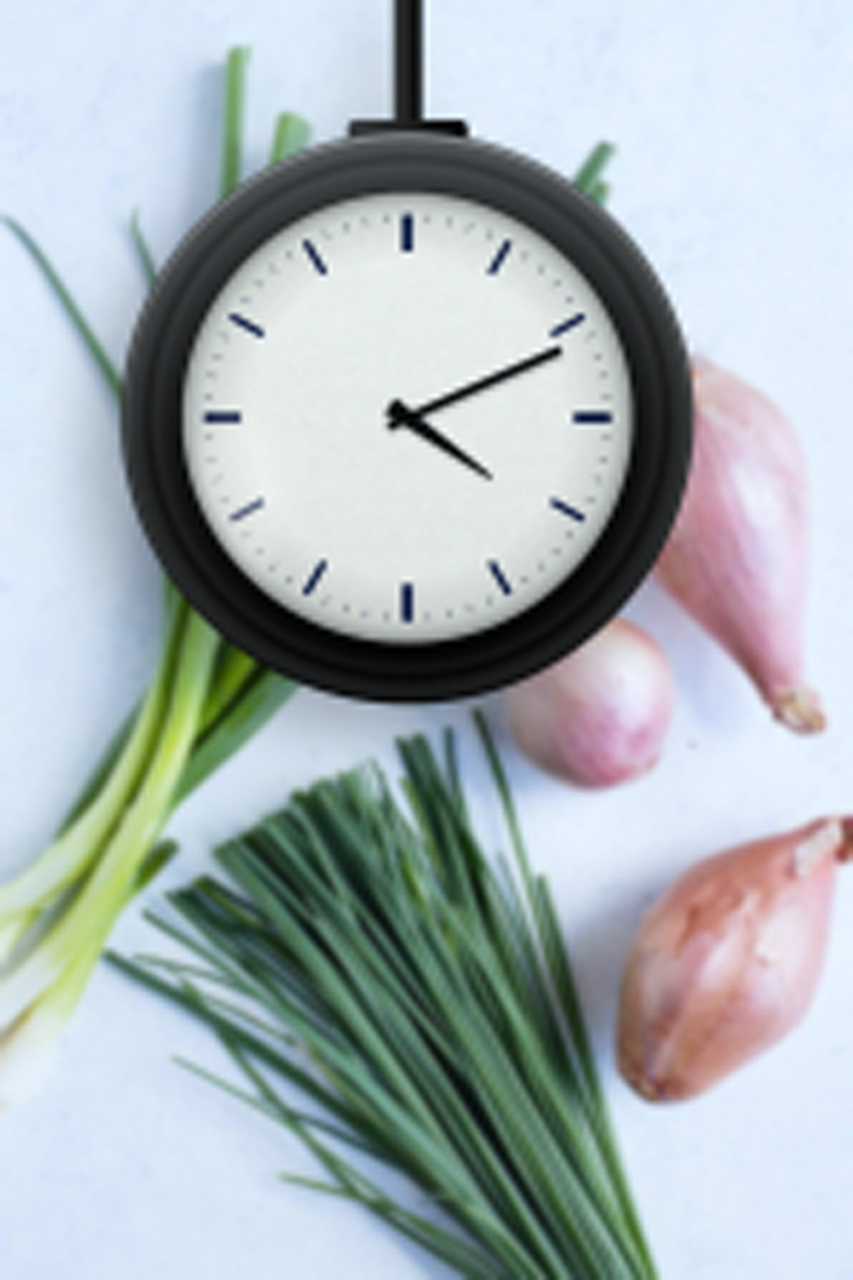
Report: **4:11**
